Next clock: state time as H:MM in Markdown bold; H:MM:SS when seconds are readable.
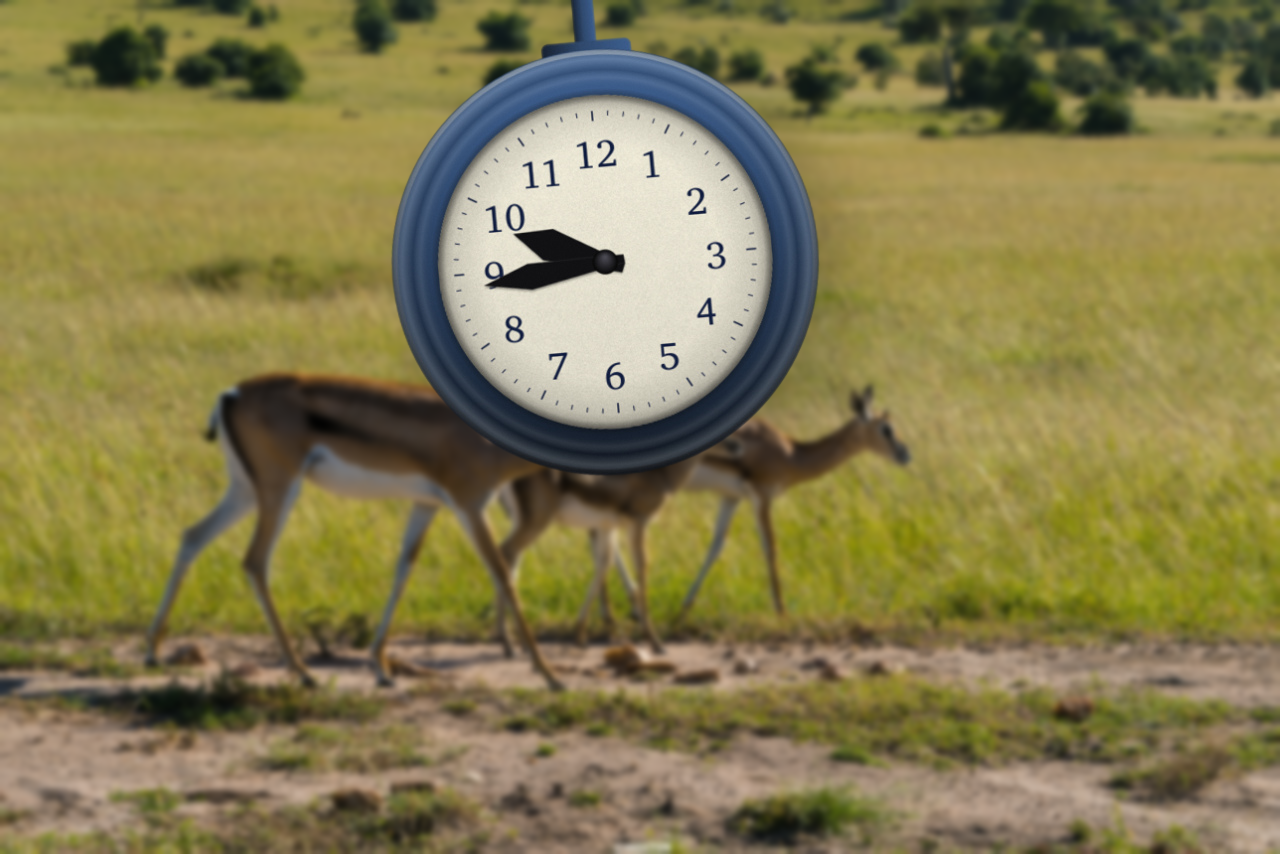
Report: **9:44**
